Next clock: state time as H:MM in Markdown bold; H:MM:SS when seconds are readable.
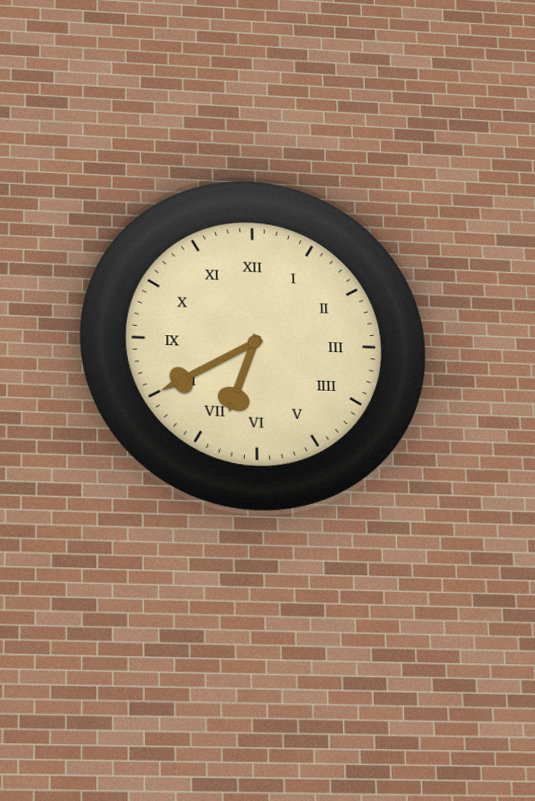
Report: **6:40**
